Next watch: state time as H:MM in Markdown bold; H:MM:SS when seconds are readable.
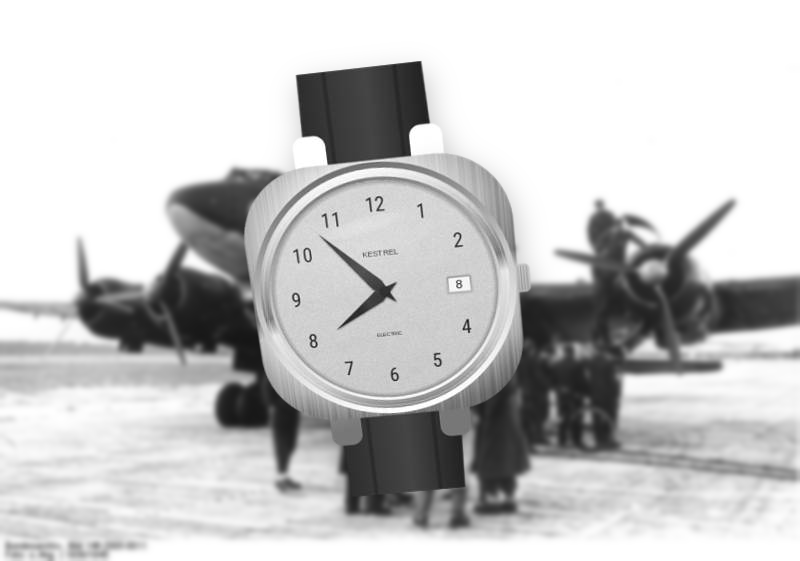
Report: **7:53**
